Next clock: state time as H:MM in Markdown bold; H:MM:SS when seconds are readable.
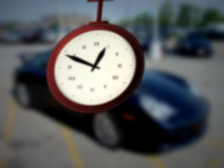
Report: **12:49**
